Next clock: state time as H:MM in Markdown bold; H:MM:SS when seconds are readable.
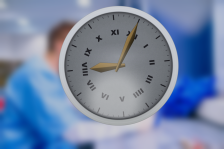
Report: **8:00**
